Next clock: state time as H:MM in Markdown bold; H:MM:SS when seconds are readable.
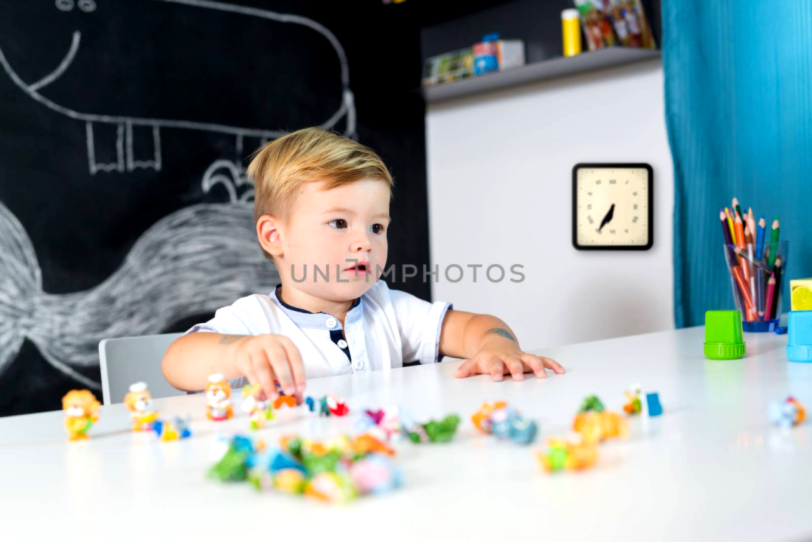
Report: **6:35**
